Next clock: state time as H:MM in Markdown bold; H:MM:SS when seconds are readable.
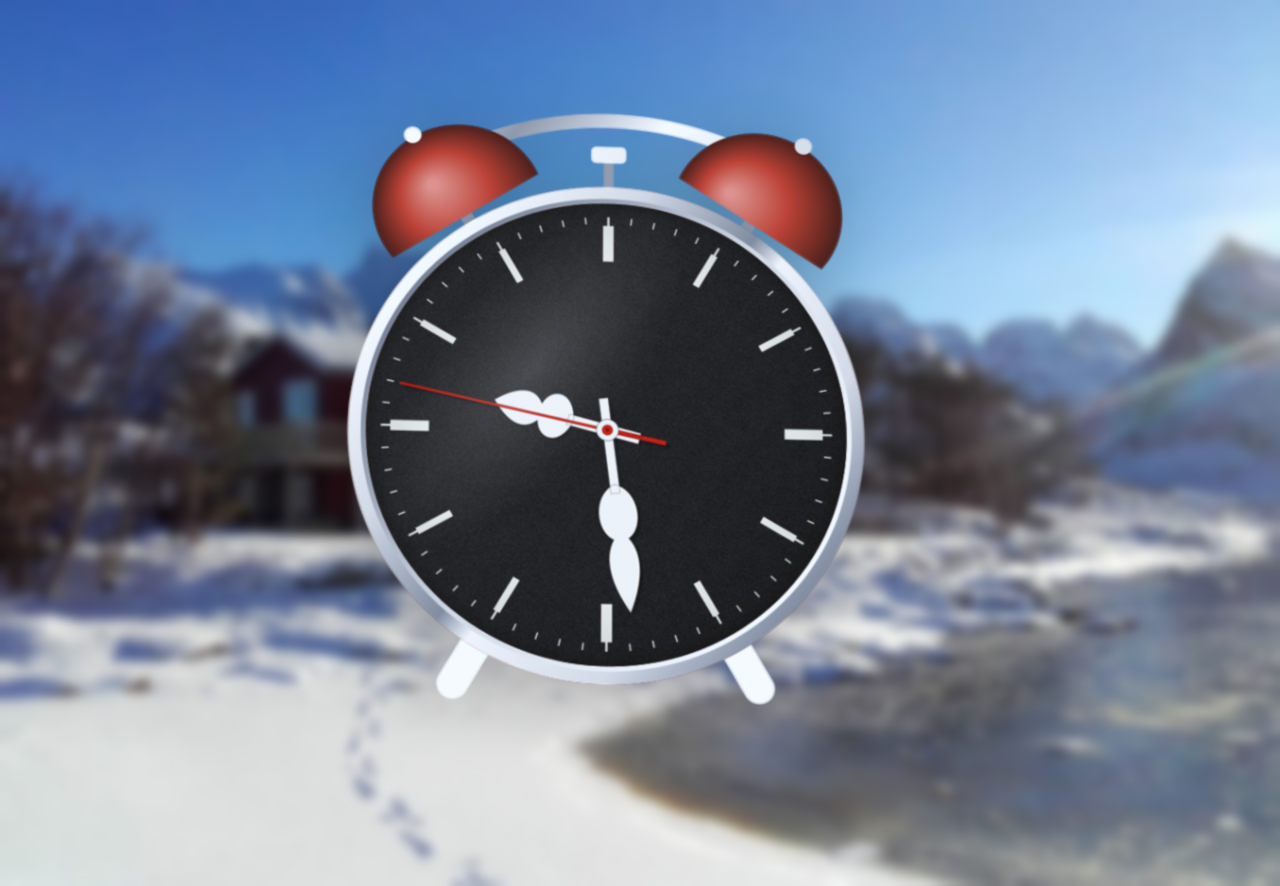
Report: **9:28:47**
